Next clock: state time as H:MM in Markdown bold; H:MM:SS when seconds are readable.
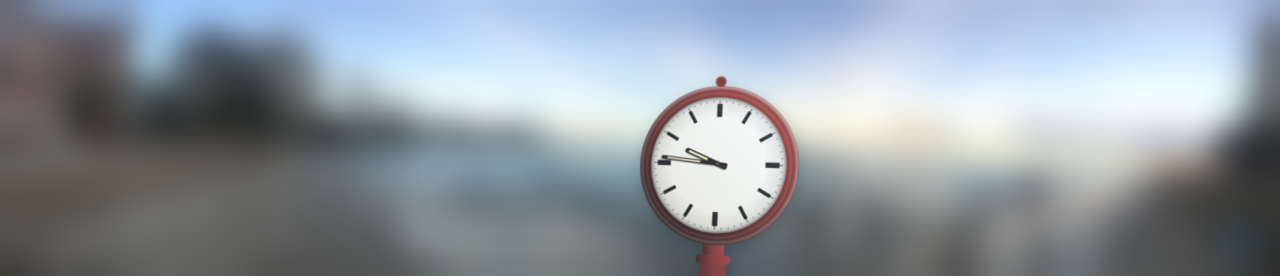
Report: **9:46**
